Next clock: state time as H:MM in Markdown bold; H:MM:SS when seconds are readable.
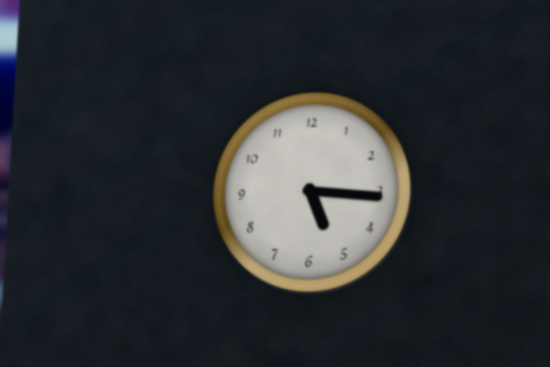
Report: **5:16**
